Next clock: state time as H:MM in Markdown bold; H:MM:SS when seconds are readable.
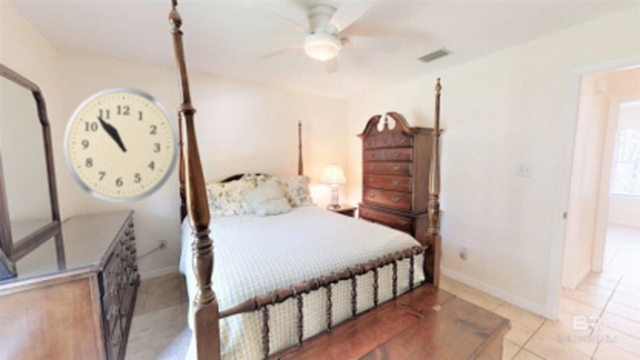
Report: **10:53**
